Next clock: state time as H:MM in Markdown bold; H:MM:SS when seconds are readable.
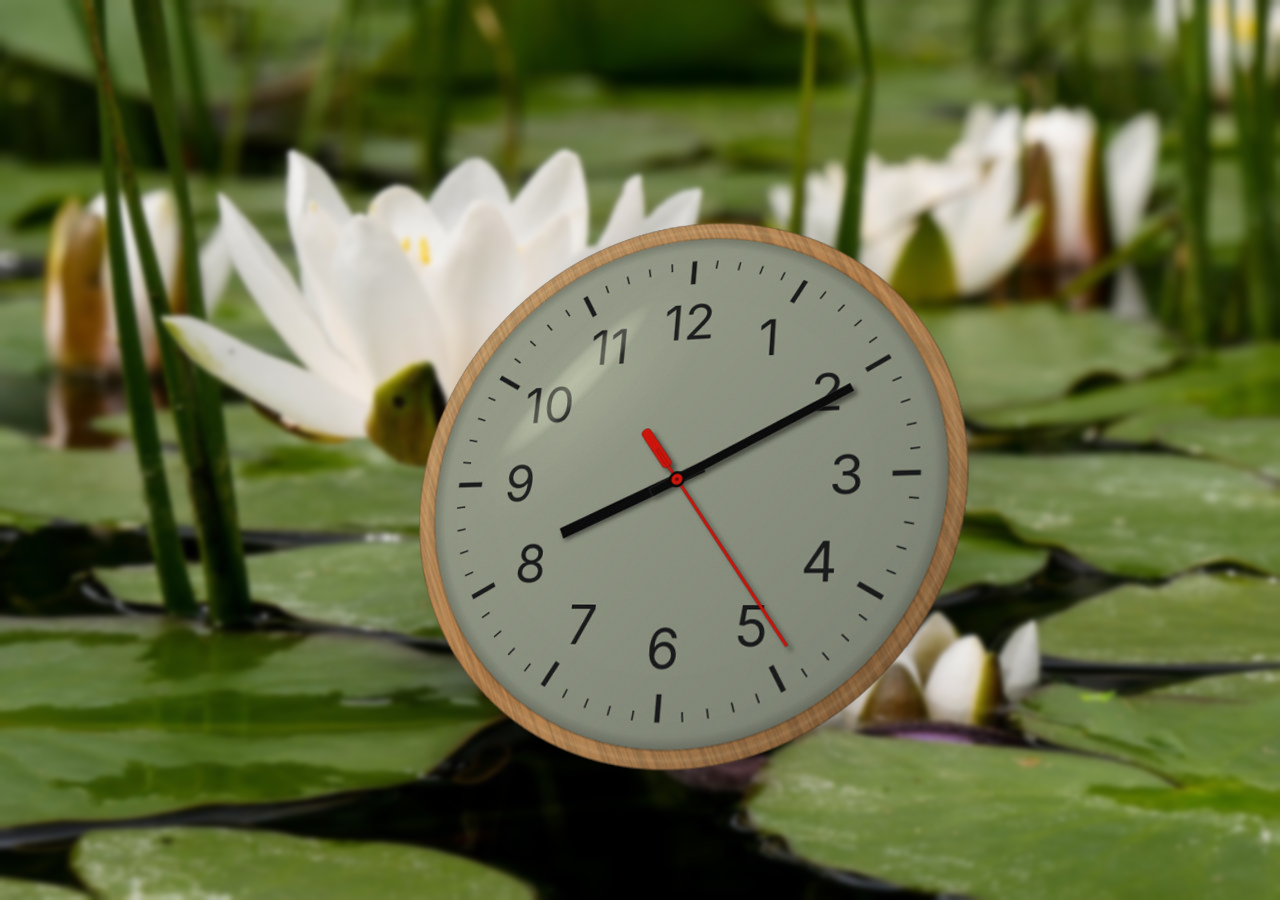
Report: **8:10:24**
